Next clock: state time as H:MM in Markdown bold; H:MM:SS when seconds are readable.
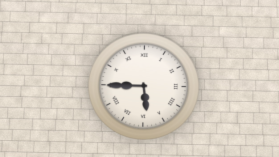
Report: **5:45**
